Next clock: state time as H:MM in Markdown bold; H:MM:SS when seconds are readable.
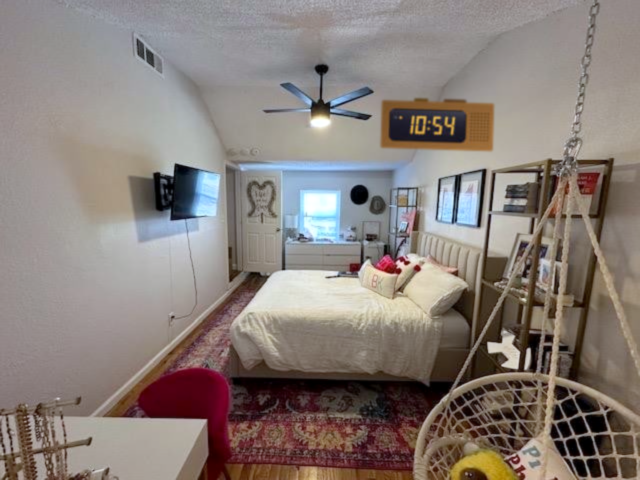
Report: **10:54**
